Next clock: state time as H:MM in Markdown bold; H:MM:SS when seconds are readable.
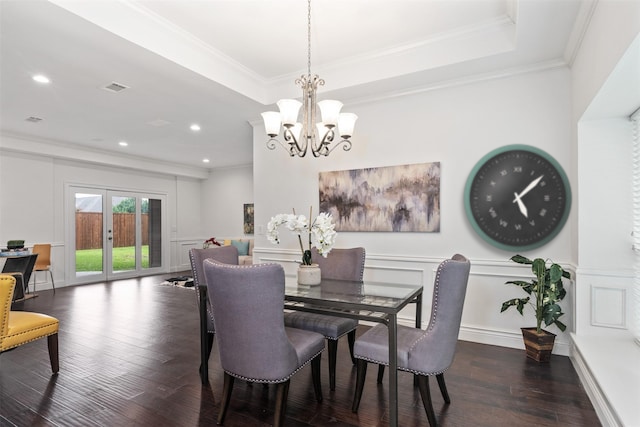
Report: **5:08**
